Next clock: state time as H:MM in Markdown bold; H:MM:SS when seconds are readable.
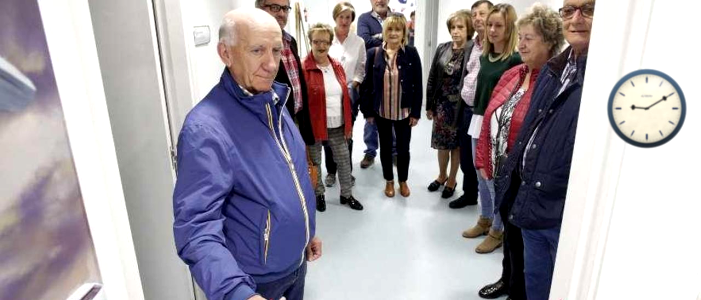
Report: **9:10**
